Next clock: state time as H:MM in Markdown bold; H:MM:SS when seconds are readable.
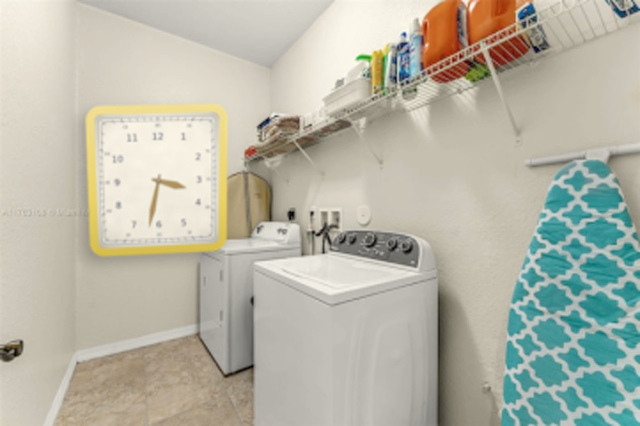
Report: **3:32**
